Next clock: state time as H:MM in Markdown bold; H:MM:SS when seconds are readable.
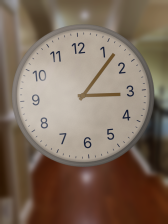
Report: **3:07**
